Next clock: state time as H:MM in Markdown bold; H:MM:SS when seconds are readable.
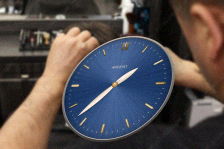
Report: **1:37**
